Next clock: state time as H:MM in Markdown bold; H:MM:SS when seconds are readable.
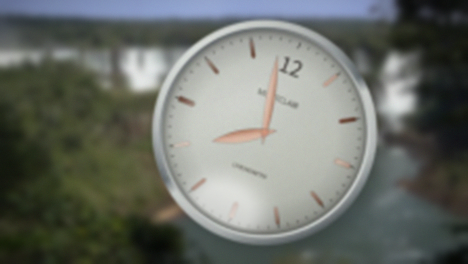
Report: **7:58**
